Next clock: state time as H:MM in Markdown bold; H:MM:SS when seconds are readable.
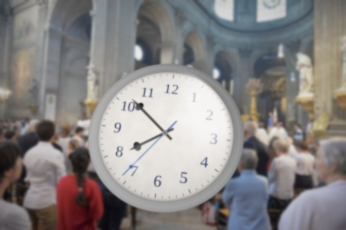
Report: **7:51:36**
